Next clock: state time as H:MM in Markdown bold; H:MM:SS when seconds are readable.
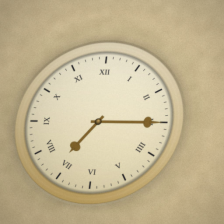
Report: **7:15**
